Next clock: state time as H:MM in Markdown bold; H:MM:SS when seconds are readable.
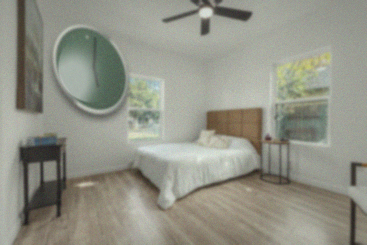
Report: **6:03**
